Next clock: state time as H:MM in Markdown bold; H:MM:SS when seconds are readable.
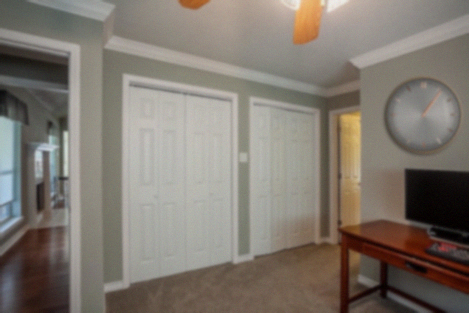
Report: **1:06**
